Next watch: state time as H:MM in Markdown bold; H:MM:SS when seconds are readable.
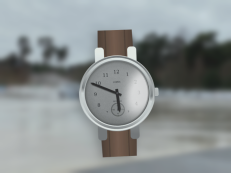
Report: **5:49**
